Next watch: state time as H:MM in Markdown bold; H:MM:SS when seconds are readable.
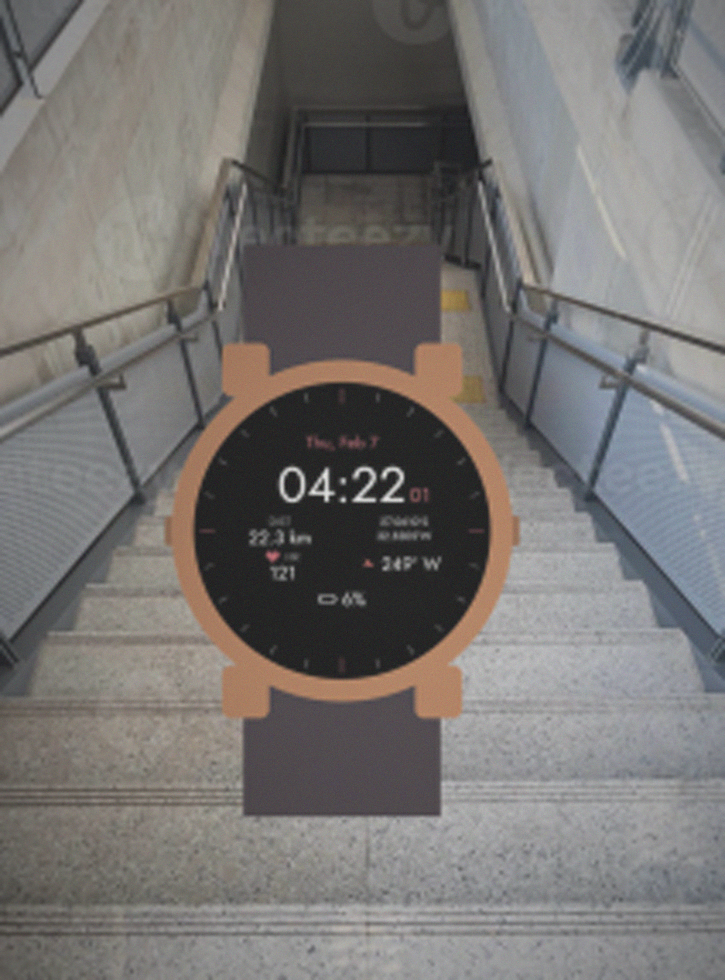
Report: **4:22**
